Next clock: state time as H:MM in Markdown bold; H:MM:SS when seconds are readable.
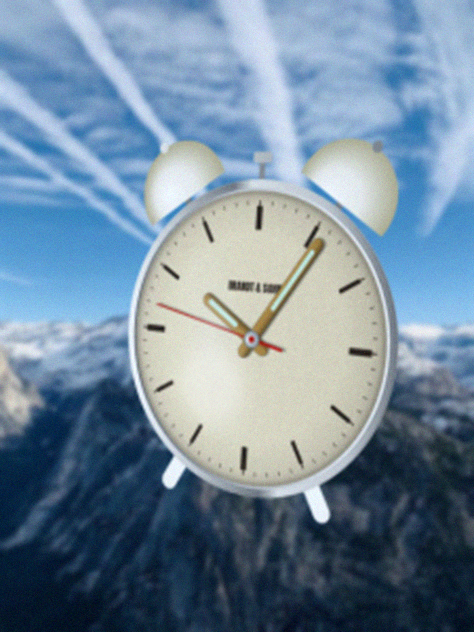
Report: **10:05:47**
